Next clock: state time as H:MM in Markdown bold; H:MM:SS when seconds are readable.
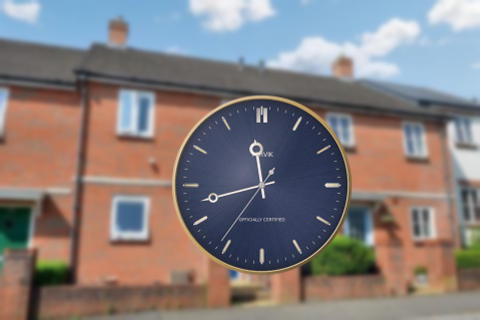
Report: **11:42:36**
